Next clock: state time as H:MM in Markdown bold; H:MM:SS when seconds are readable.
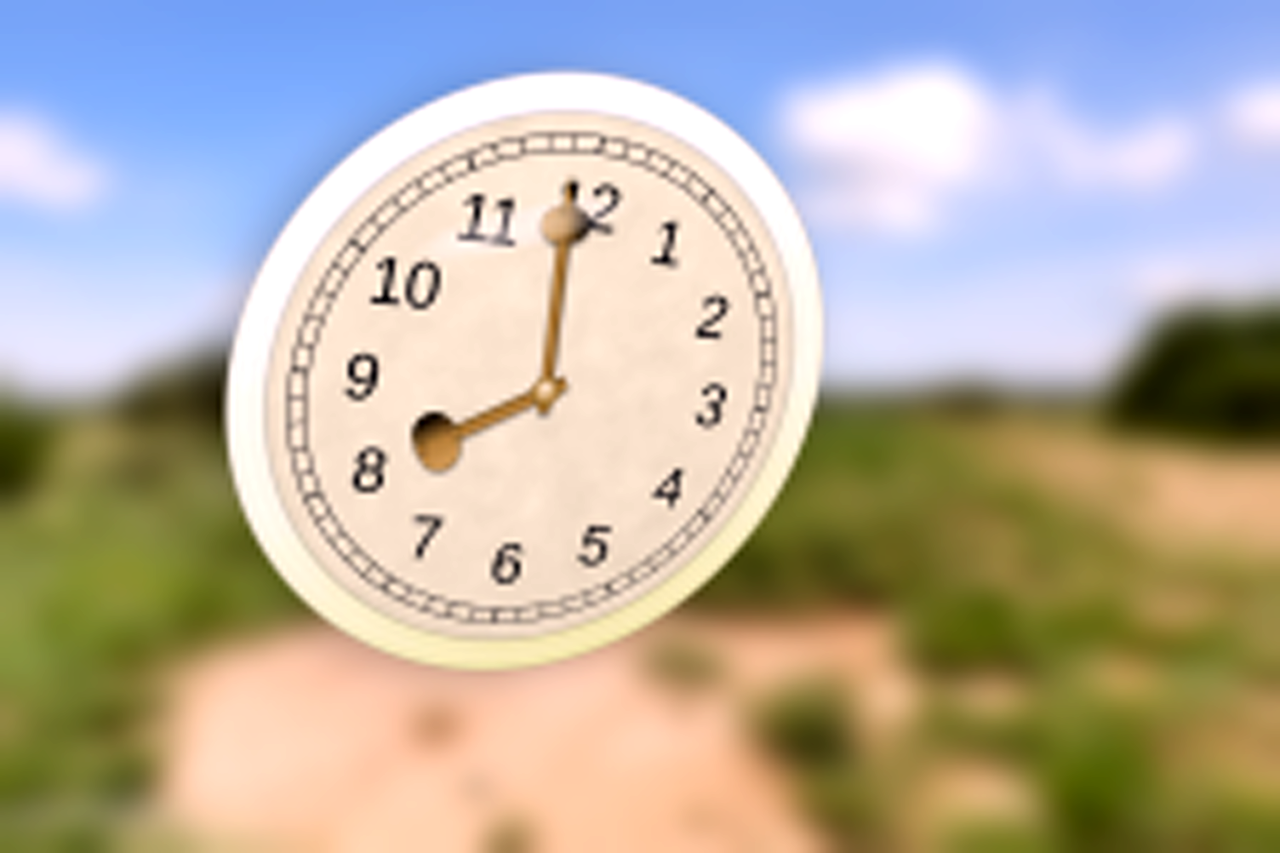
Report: **7:59**
